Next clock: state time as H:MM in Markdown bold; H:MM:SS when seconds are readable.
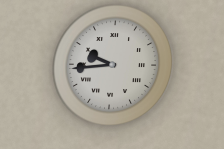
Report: **9:44**
